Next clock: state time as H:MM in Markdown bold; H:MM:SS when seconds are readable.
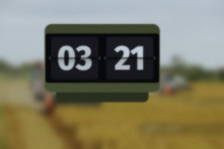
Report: **3:21**
